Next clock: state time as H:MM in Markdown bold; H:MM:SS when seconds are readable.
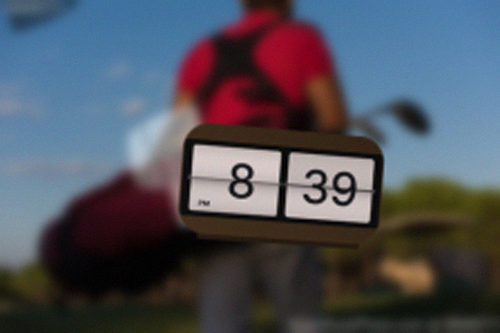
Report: **8:39**
